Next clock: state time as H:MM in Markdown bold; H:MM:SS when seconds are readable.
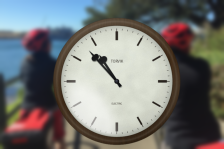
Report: **10:53**
